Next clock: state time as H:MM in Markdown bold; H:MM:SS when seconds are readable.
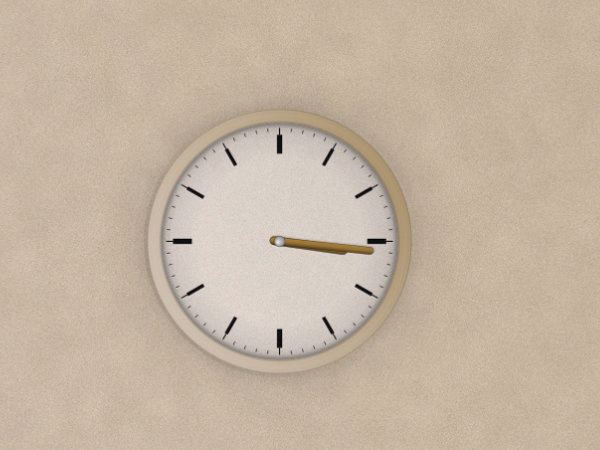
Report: **3:16**
